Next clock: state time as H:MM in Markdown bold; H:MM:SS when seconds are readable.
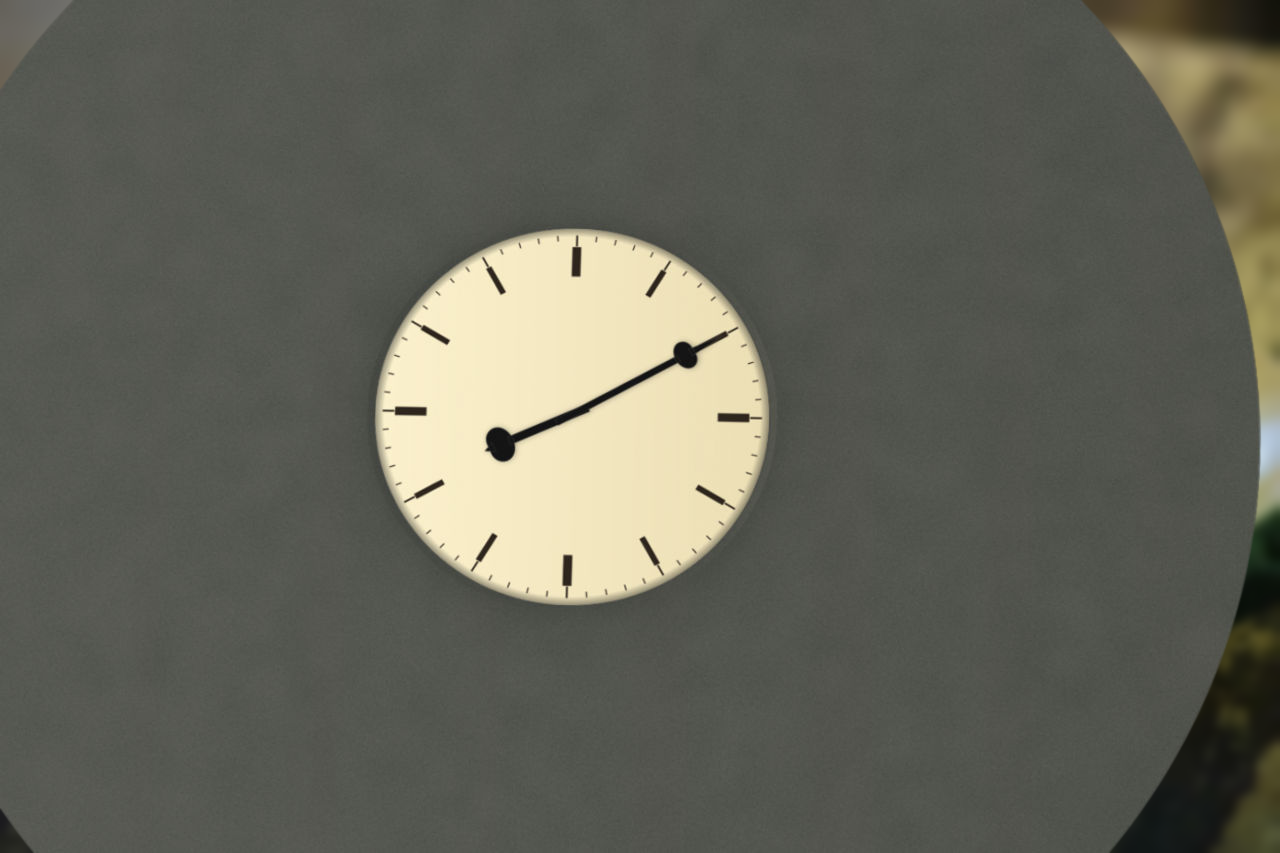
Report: **8:10**
